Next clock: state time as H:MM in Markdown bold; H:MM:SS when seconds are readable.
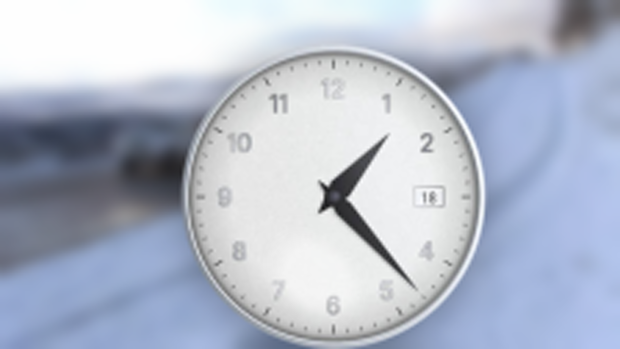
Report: **1:23**
